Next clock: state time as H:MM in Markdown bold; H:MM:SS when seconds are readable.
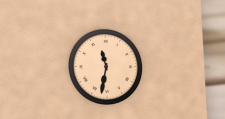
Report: **11:32**
